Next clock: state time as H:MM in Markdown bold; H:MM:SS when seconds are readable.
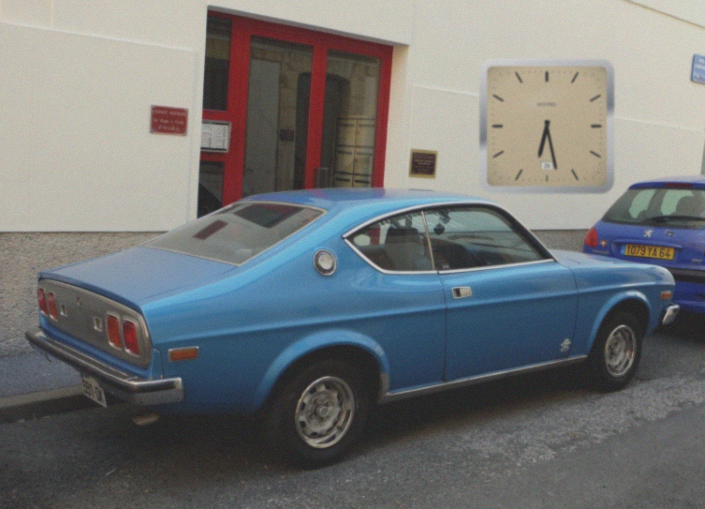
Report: **6:28**
